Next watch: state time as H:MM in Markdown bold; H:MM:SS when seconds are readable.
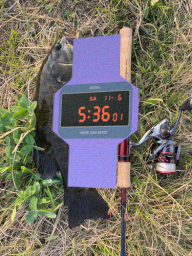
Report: **5:36:01**
